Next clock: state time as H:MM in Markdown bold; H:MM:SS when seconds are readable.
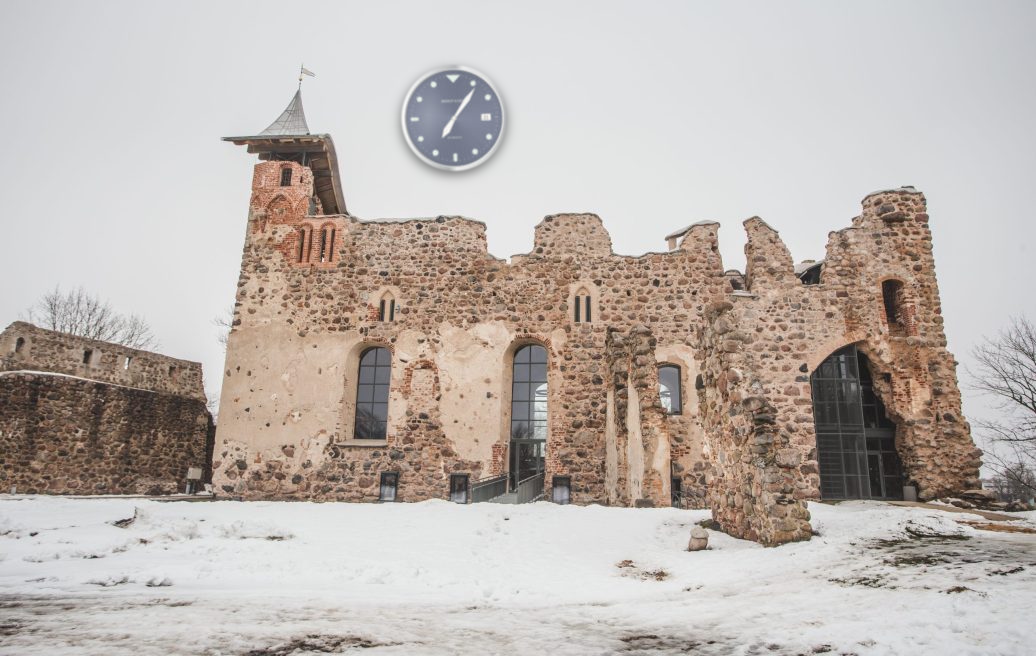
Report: **7:06**
